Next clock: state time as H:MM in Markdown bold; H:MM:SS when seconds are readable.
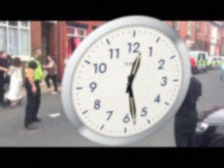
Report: **12:28**
